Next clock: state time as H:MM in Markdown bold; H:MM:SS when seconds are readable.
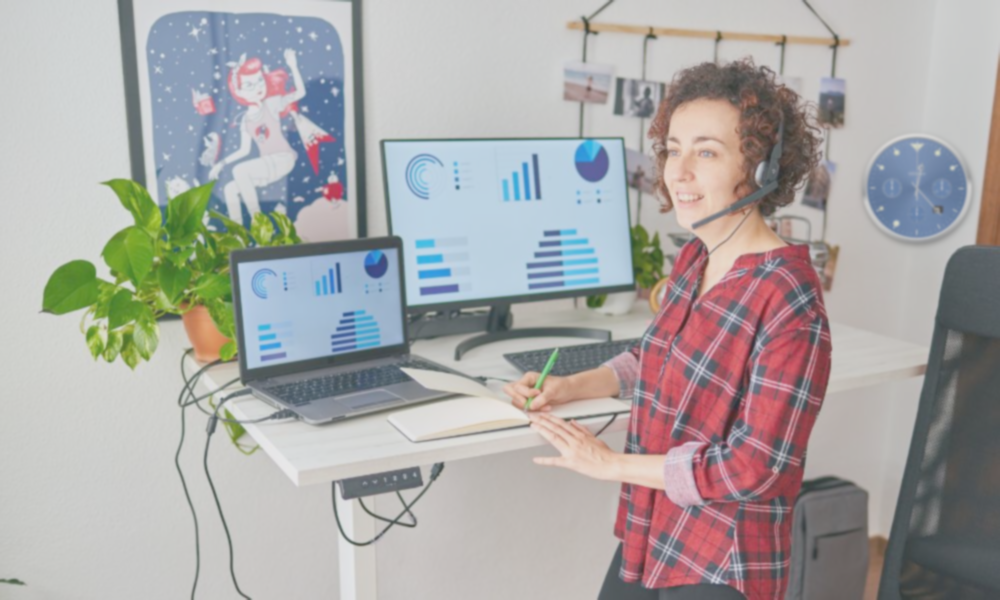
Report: **12:23**
